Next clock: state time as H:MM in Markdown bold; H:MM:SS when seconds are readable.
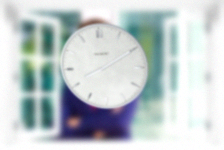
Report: **8:10**
